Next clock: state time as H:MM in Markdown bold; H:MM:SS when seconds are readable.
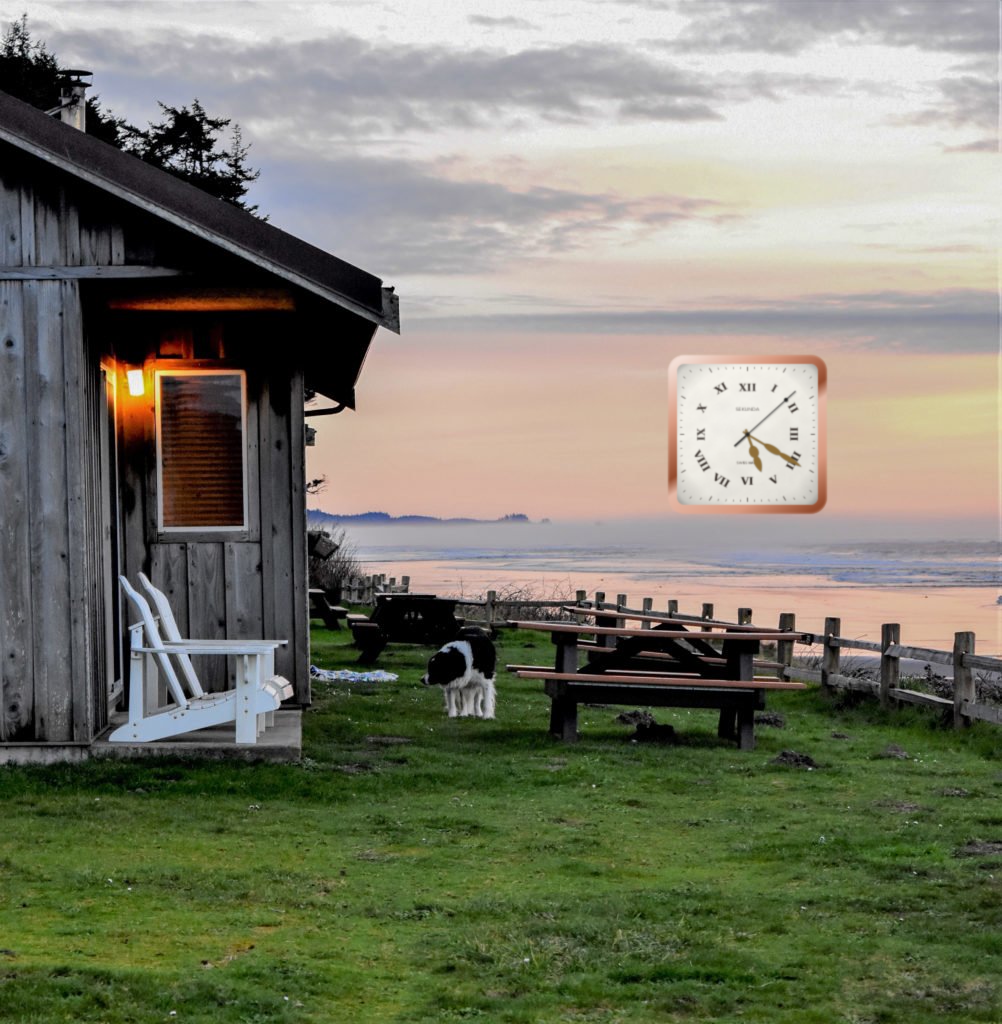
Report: **5:20:08**
